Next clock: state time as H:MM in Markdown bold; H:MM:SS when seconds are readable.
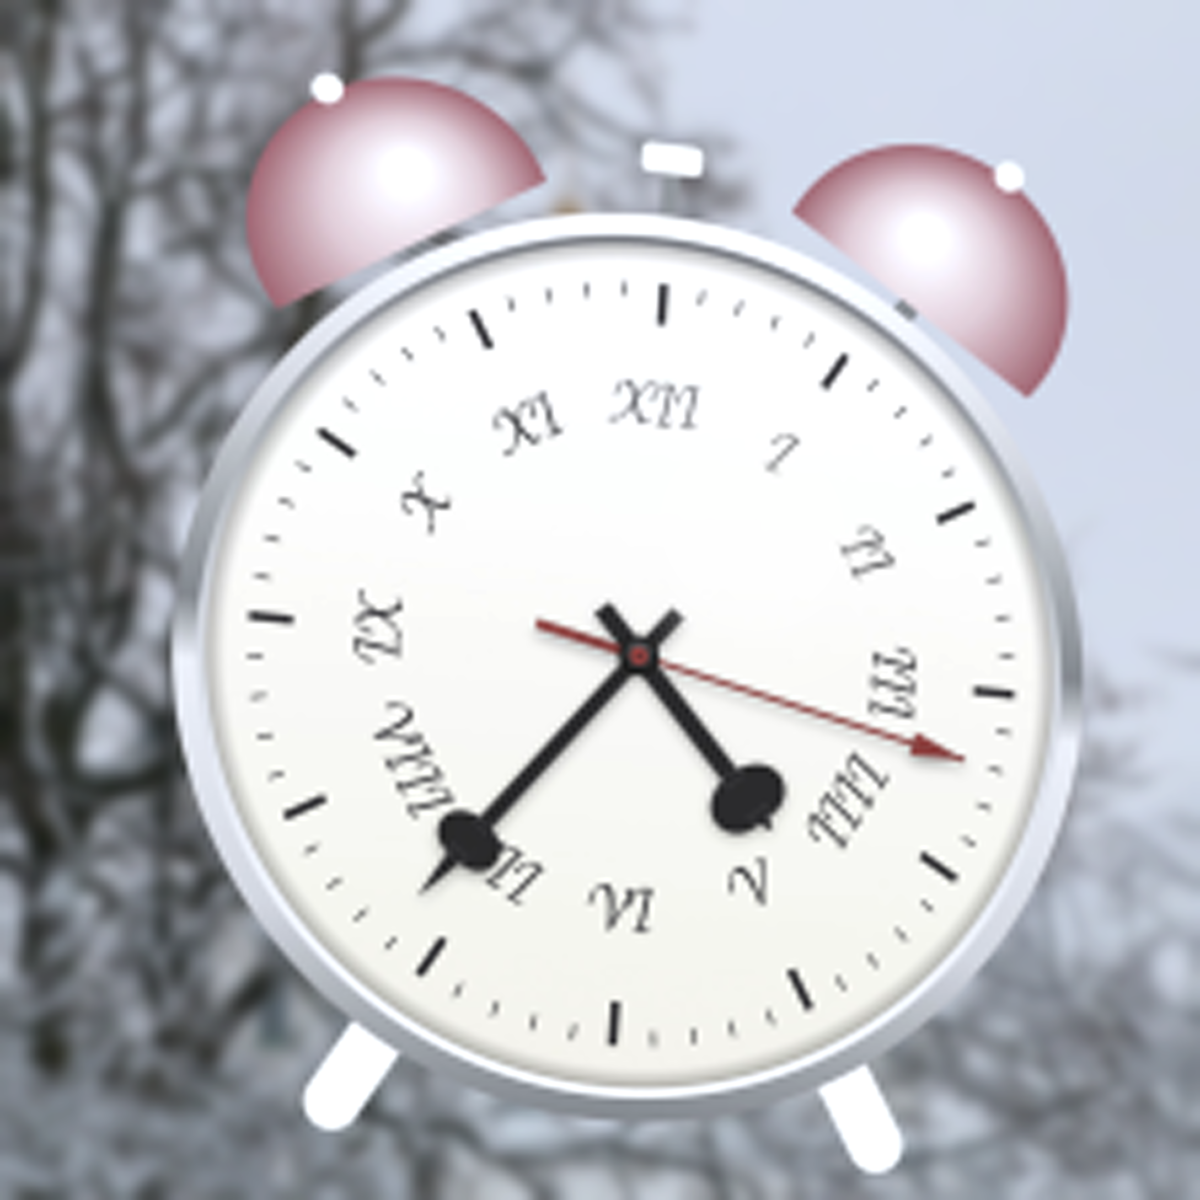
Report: **4:36:17**
